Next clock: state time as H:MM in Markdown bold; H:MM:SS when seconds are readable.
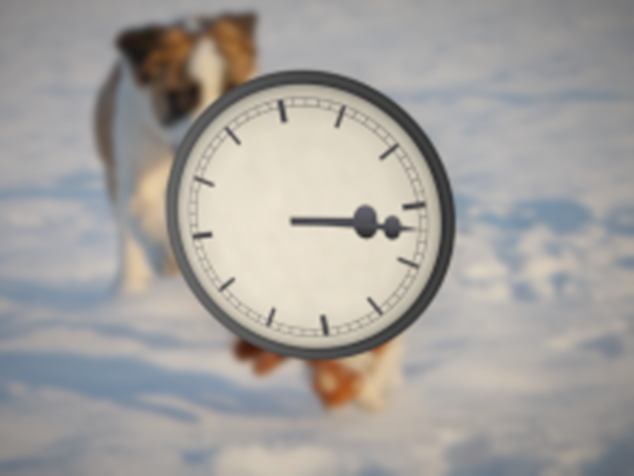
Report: **3:17**
